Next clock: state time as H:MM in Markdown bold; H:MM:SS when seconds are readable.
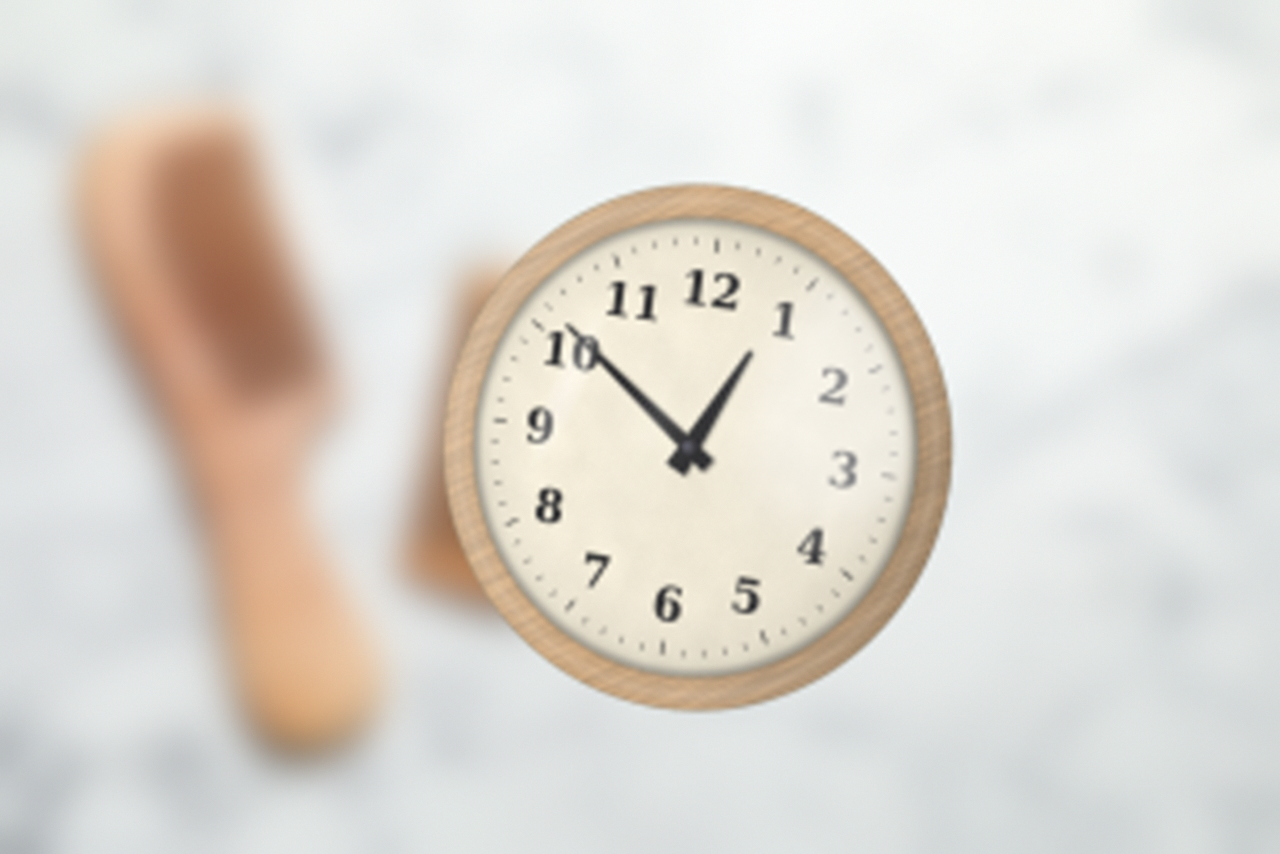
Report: **12:51**
